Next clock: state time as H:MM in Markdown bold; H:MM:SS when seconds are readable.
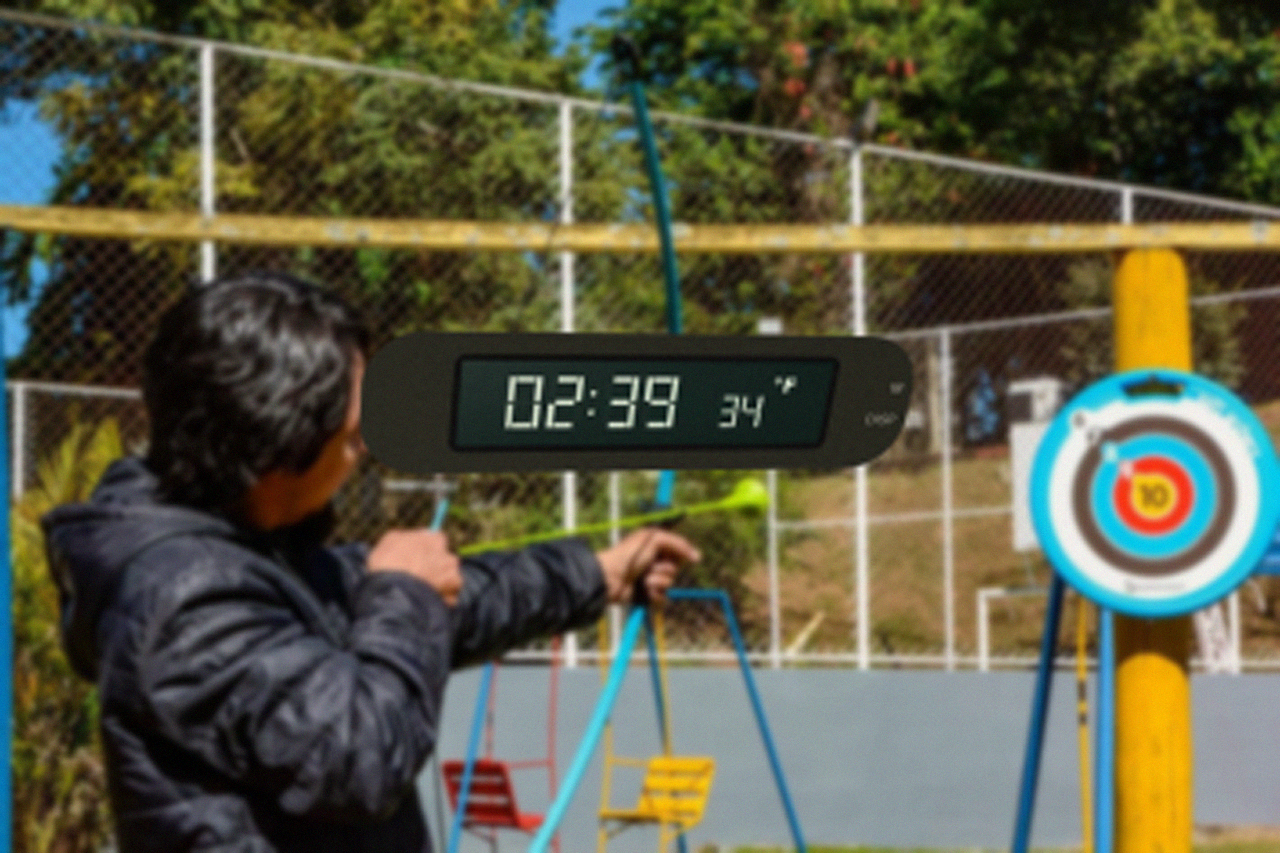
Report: **2:39**
